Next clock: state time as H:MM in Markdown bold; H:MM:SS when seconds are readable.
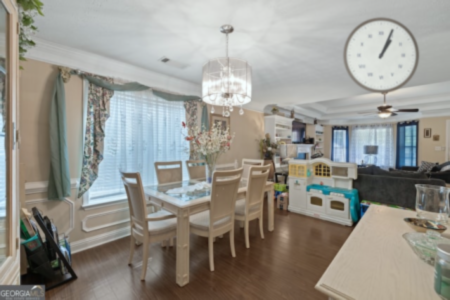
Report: **1:04**
